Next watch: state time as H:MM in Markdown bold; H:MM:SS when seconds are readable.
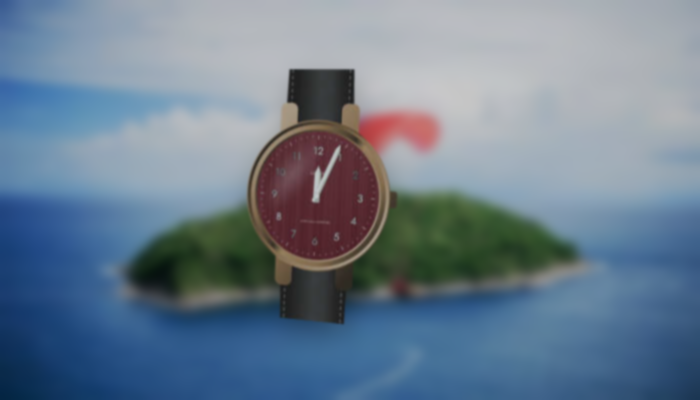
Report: **12:04**
